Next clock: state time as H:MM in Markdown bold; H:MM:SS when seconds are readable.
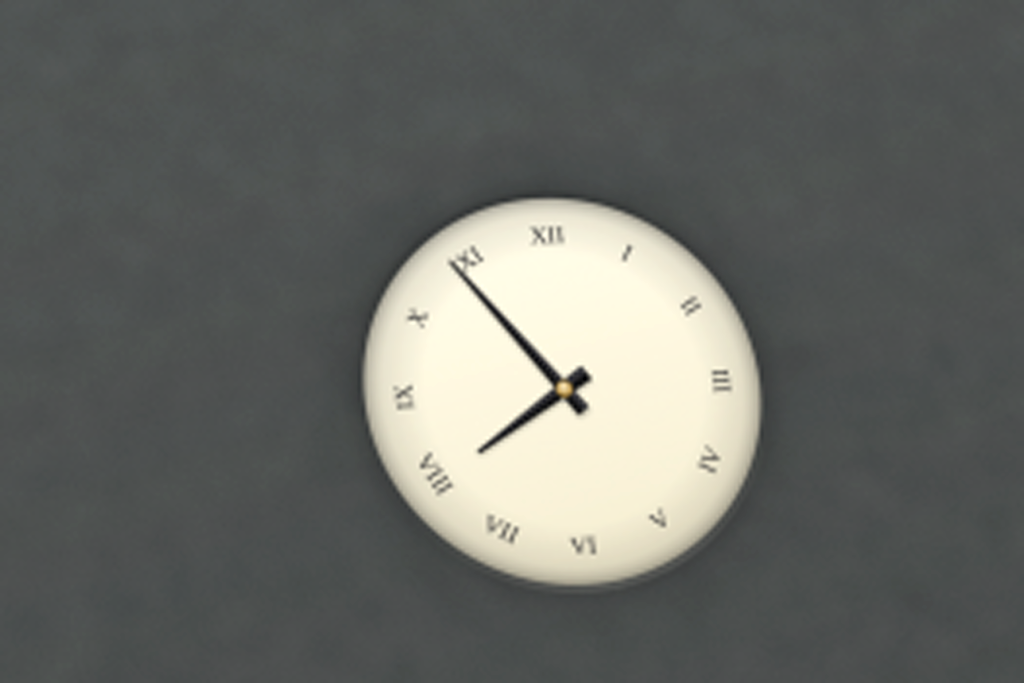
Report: **7:54**
